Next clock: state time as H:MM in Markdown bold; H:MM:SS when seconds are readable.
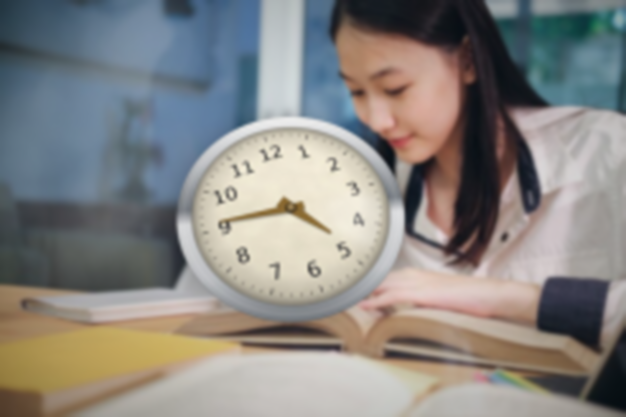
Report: **4:46**
